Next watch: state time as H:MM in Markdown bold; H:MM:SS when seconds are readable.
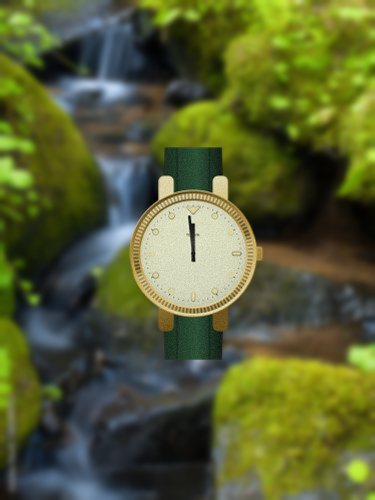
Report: **11:59**
